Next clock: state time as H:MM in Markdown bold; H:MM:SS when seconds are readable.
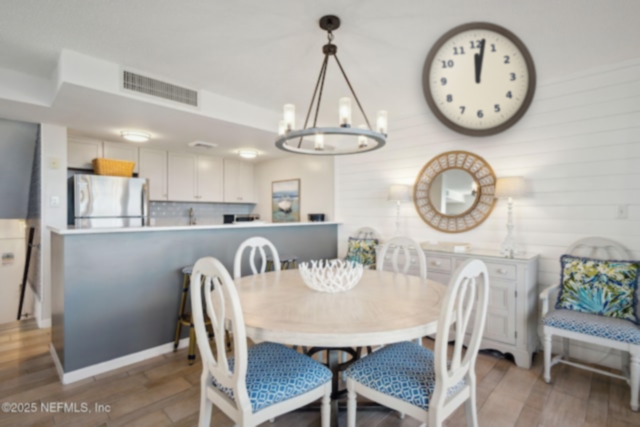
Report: **12:02**
